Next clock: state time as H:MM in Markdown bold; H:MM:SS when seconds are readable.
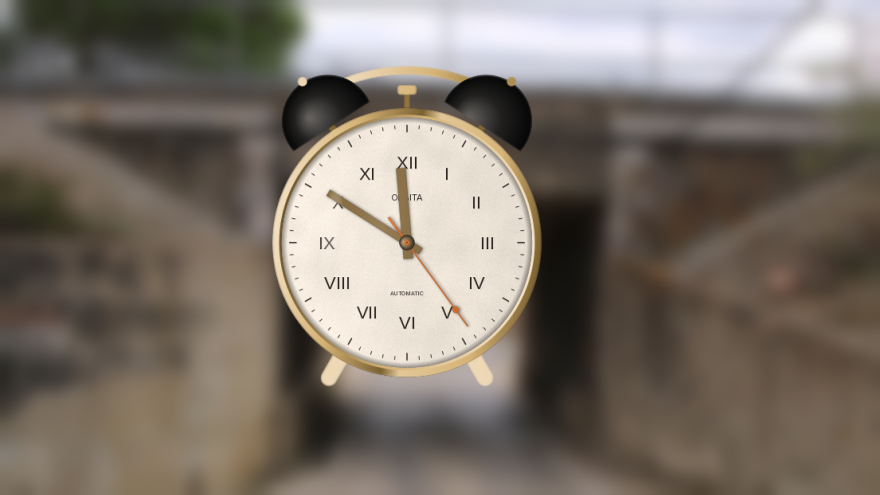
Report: **11:50:24**
